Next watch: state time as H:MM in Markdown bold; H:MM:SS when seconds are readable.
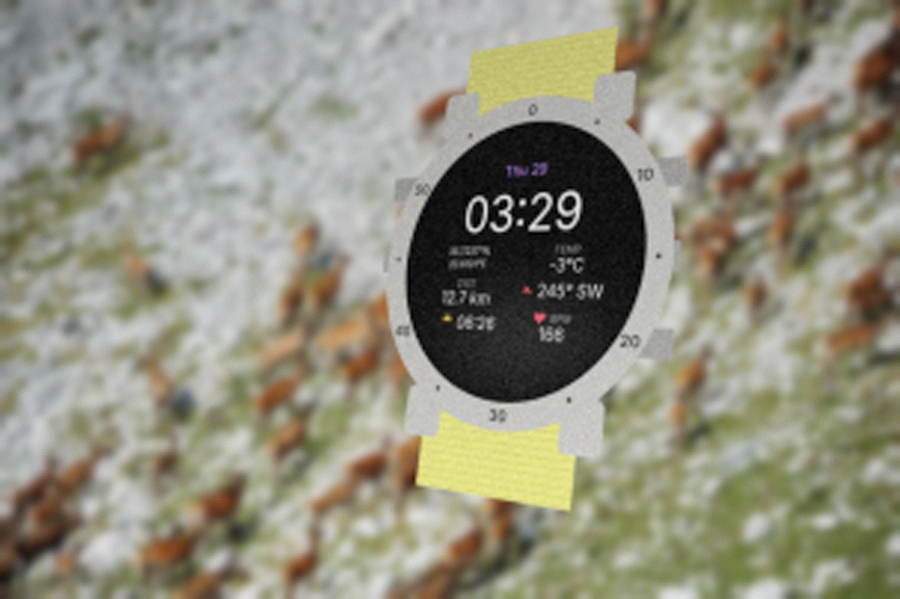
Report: **3:29**
